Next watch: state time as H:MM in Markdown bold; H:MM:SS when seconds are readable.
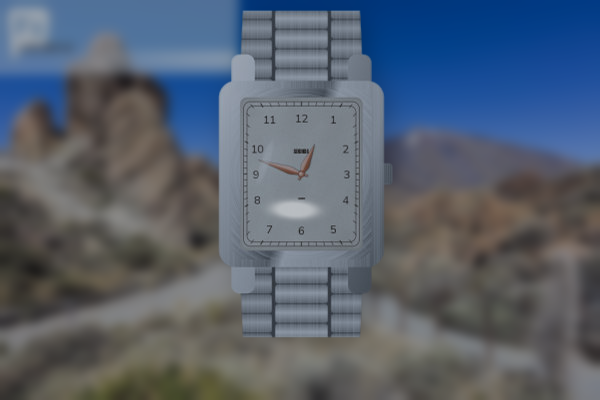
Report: **12:48**
